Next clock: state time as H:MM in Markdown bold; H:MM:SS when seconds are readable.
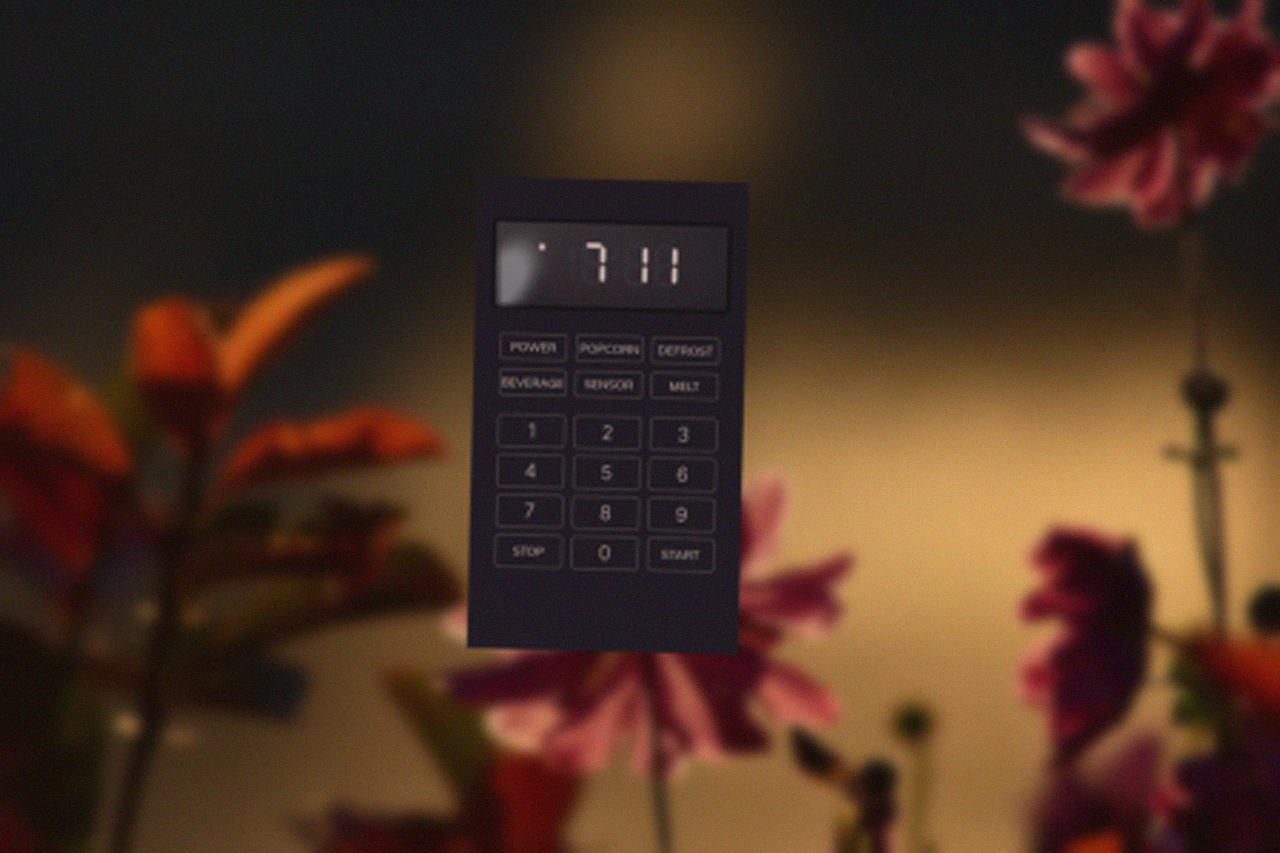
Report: **7:11**
